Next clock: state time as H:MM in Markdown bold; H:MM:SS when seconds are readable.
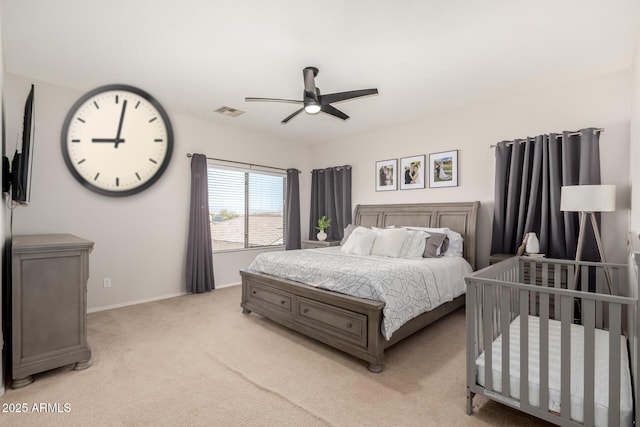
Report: **9:02**
